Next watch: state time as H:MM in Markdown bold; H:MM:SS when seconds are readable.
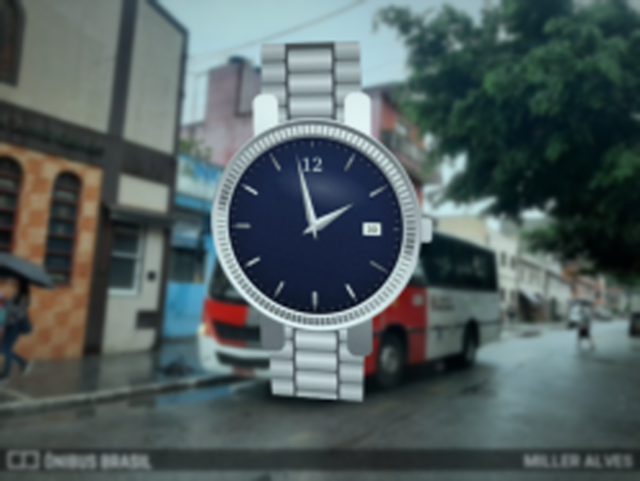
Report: **1:58**
